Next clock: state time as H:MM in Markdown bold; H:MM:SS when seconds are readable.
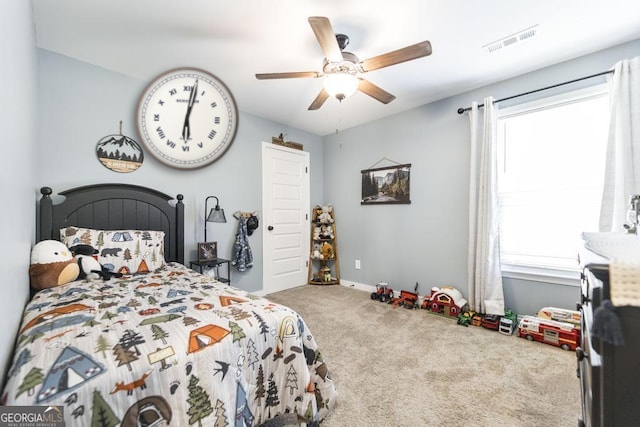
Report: **6:02**
